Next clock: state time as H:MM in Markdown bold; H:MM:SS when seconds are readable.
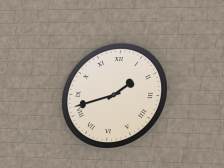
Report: **1:42**
